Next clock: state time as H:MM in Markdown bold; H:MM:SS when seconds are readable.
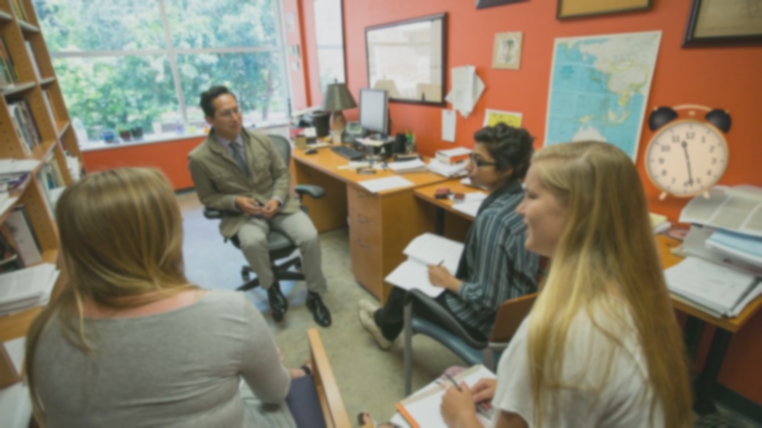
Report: **11:28**
